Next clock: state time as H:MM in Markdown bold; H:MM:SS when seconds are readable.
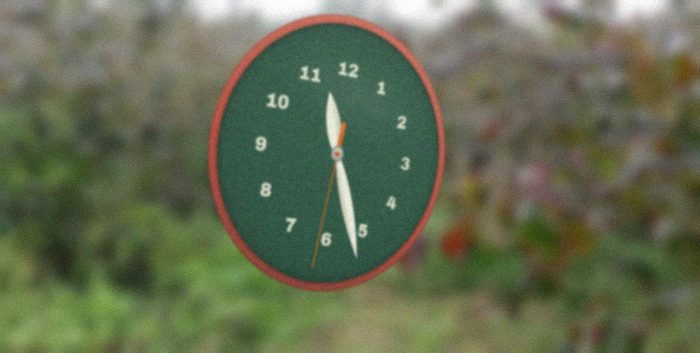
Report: **11:26:31**
